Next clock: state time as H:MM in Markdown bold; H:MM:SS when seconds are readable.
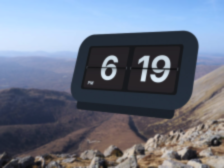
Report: **6:19**
